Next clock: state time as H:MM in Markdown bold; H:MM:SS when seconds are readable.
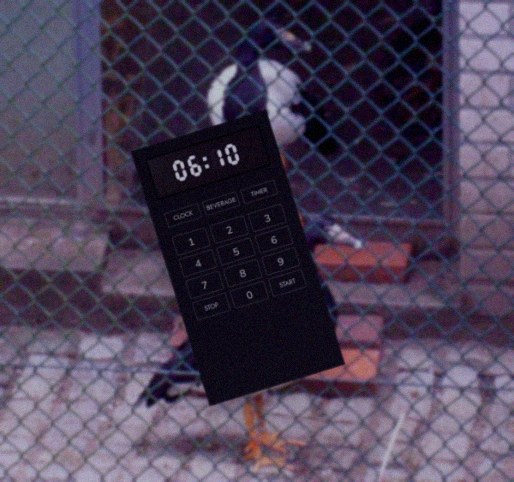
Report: **6:10**
